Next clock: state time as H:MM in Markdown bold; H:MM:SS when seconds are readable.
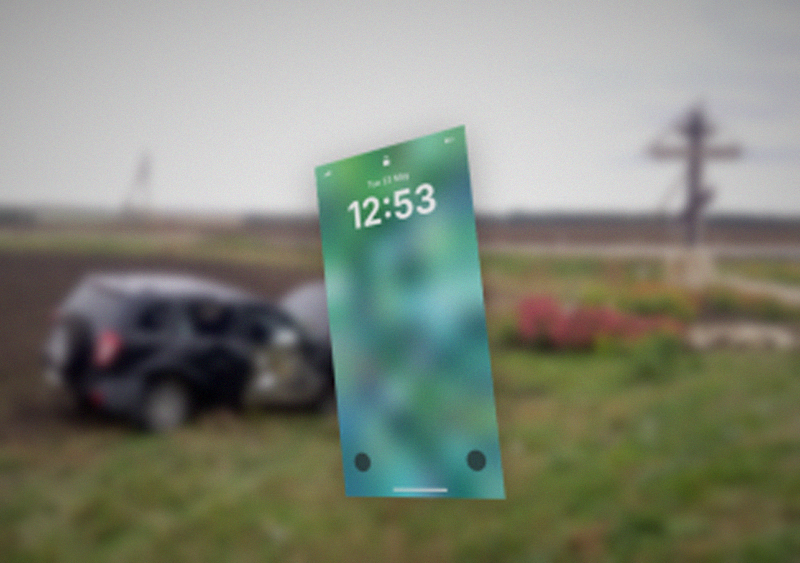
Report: **12:53**
